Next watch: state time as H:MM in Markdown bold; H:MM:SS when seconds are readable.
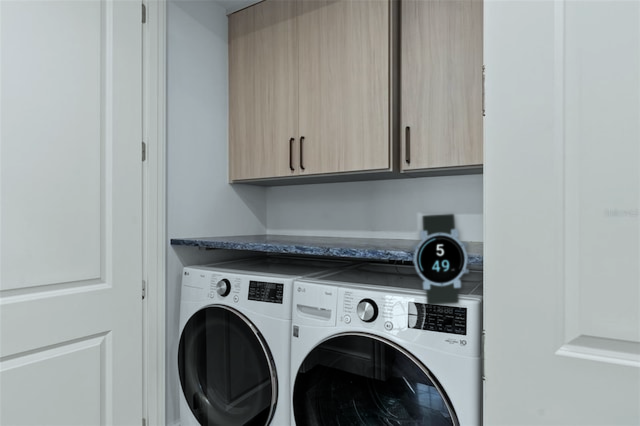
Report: **5:49**
